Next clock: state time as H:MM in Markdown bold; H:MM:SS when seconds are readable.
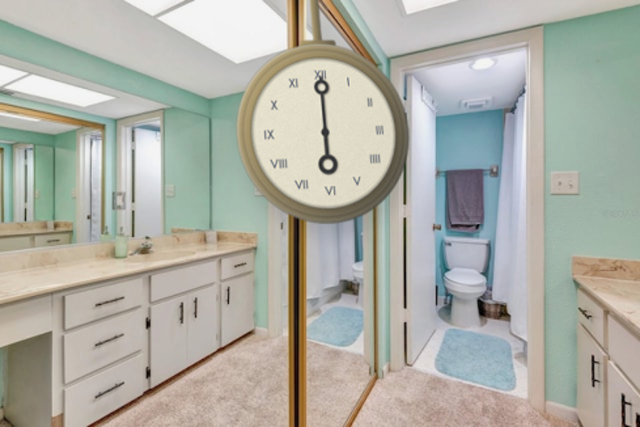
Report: **6:00**
